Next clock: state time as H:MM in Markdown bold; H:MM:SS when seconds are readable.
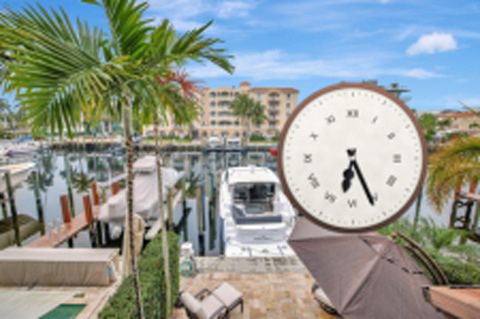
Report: **6:26**
